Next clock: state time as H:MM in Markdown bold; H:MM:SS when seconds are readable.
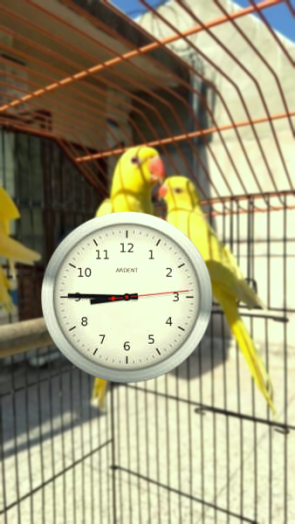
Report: **8:45:14**
